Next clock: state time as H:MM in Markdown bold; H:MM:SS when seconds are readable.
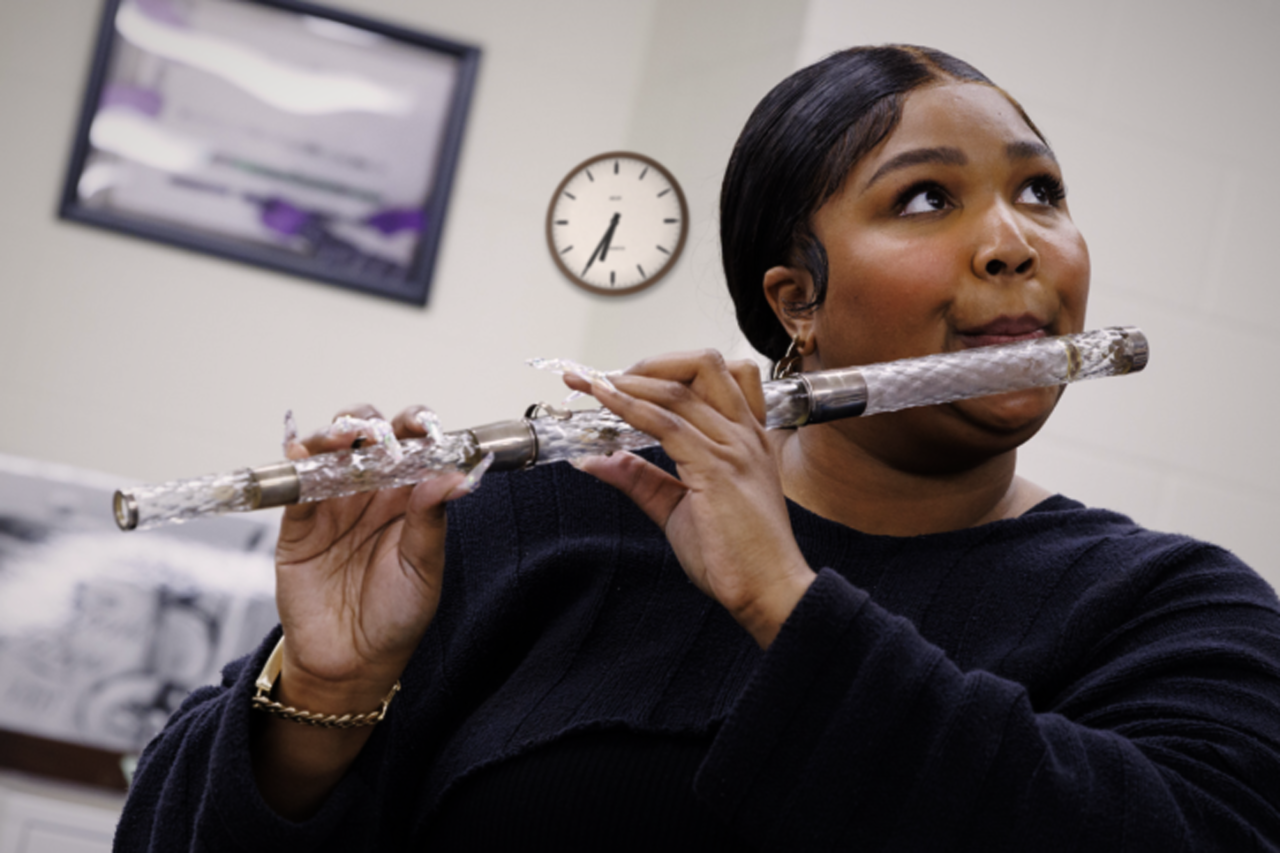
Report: **6:35**
